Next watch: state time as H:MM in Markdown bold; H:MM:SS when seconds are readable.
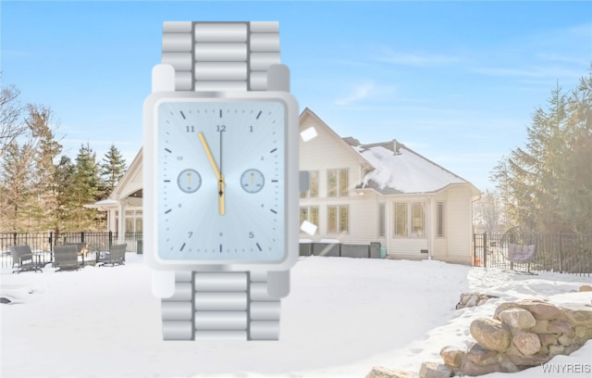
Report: **5:56**
